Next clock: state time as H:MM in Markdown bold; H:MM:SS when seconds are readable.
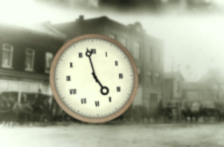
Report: **4:58**
